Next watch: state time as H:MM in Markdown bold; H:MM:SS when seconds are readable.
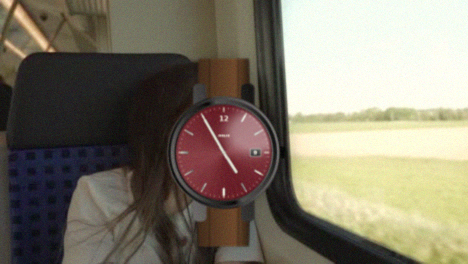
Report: **4:55**
